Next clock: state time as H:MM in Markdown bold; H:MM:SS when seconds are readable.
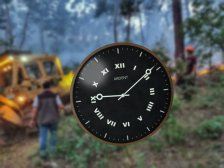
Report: **9:09**
